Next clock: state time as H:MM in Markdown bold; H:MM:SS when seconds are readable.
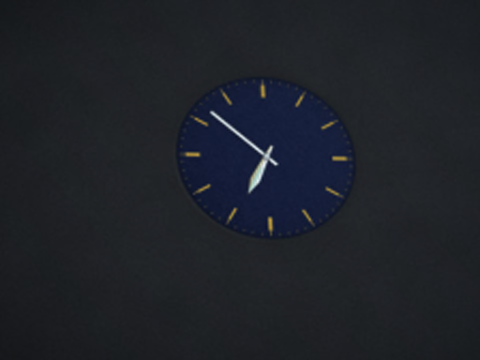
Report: **6:52**
